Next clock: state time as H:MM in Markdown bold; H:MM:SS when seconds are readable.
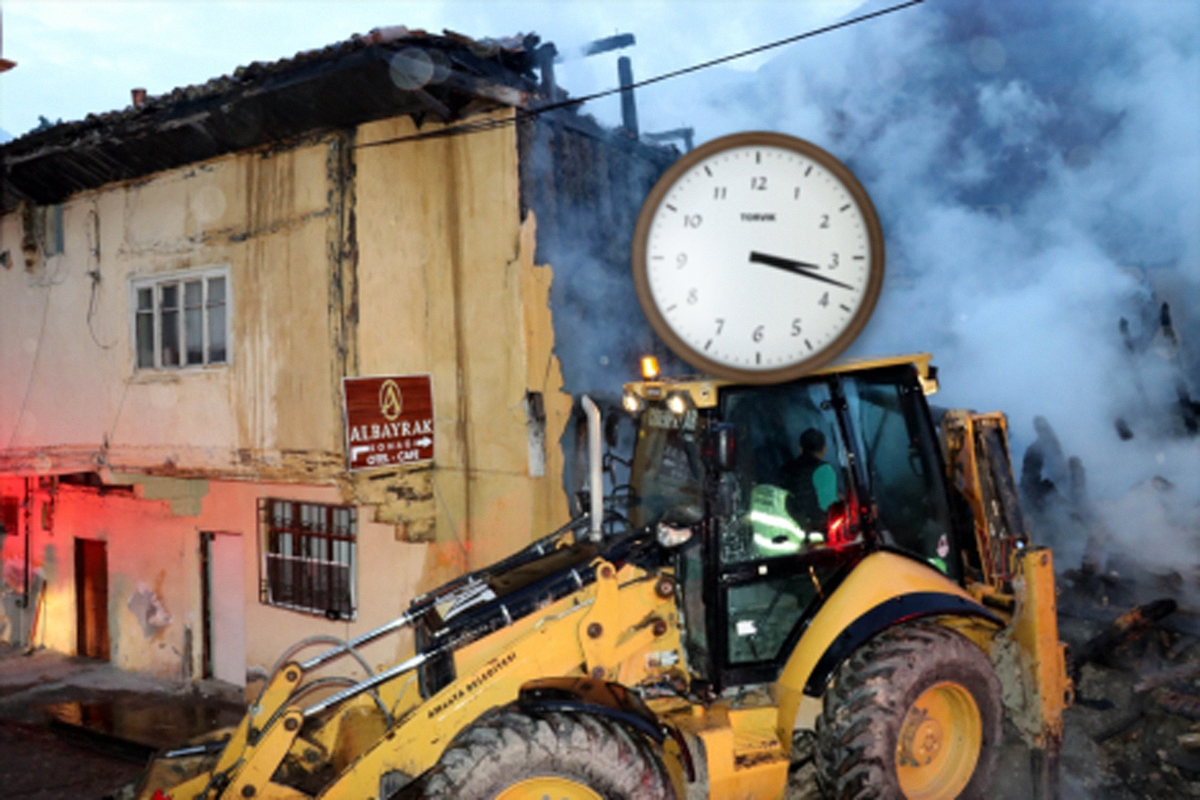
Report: **3:18**
